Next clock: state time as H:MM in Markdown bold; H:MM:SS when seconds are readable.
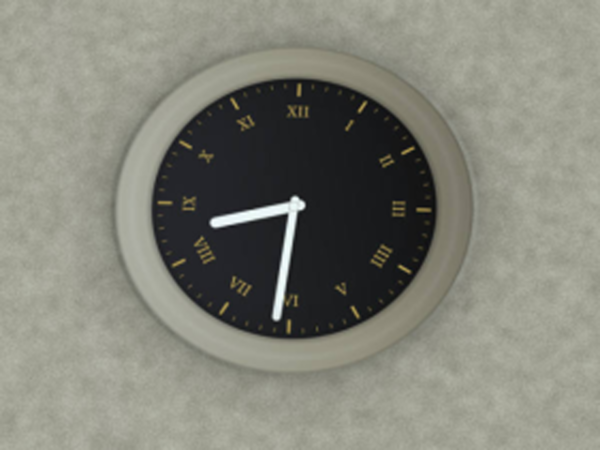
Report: **8:31**
